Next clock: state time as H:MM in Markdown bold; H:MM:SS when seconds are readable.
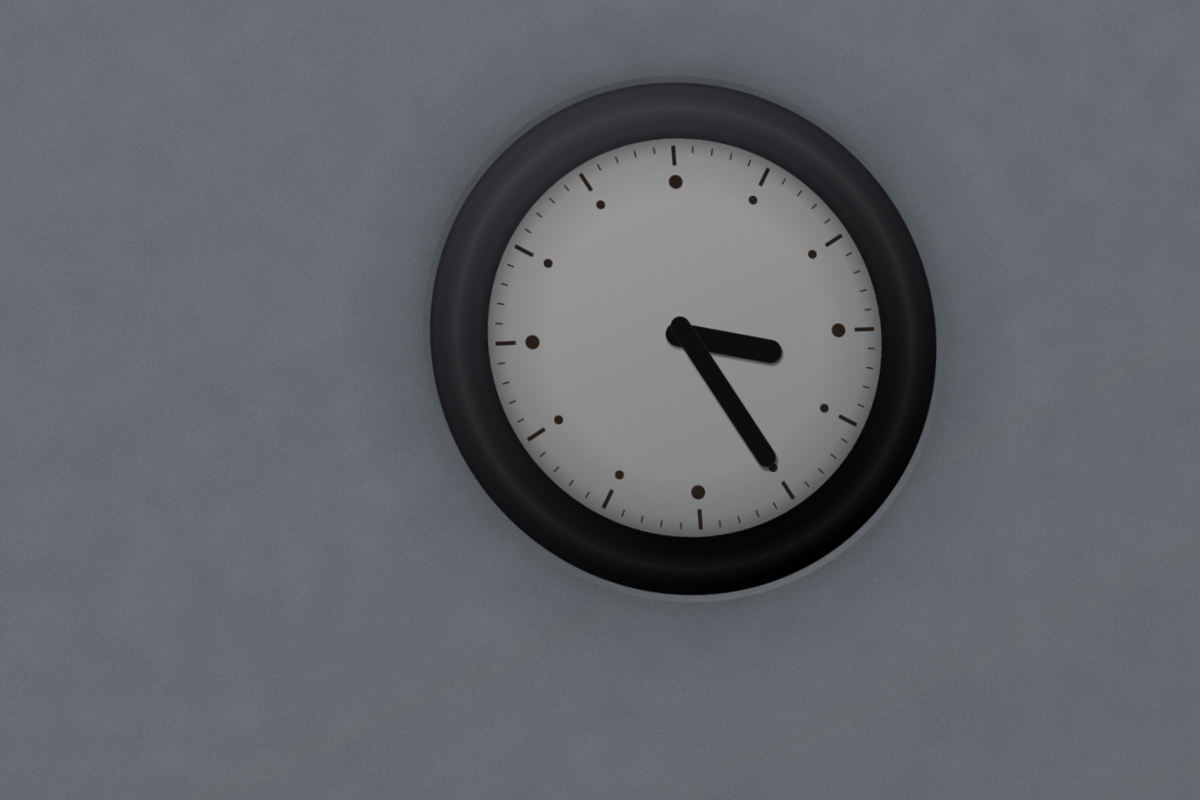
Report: **3:25**
